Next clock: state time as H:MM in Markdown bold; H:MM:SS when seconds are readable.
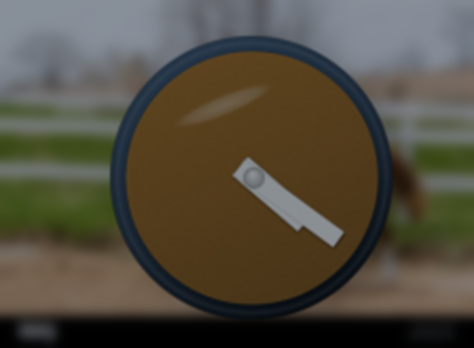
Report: **4:21**
